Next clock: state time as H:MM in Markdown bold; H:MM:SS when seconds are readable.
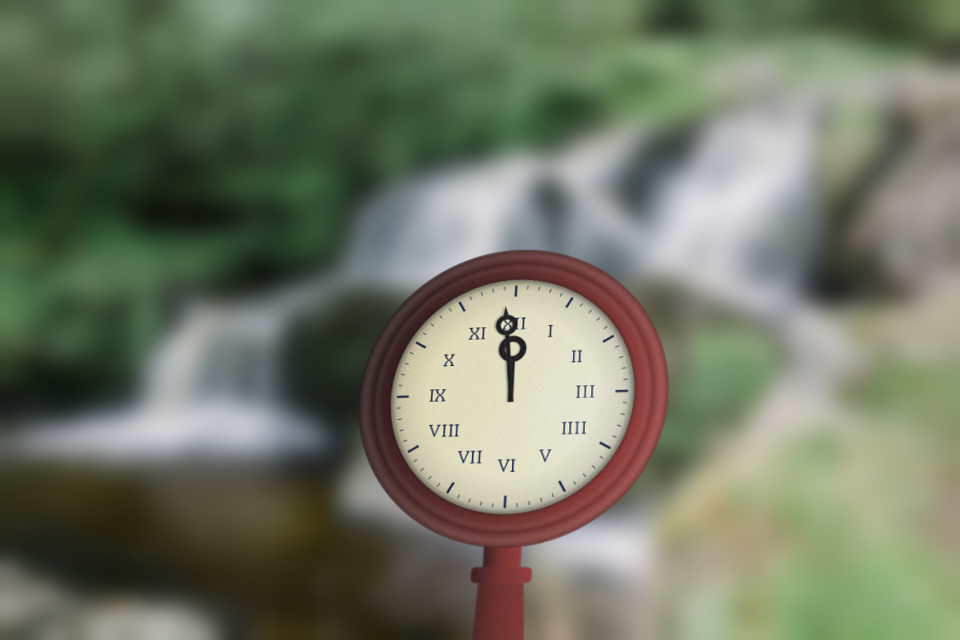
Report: **11:59**
